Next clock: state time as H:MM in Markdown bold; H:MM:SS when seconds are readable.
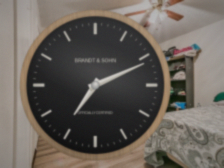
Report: **7:11**
